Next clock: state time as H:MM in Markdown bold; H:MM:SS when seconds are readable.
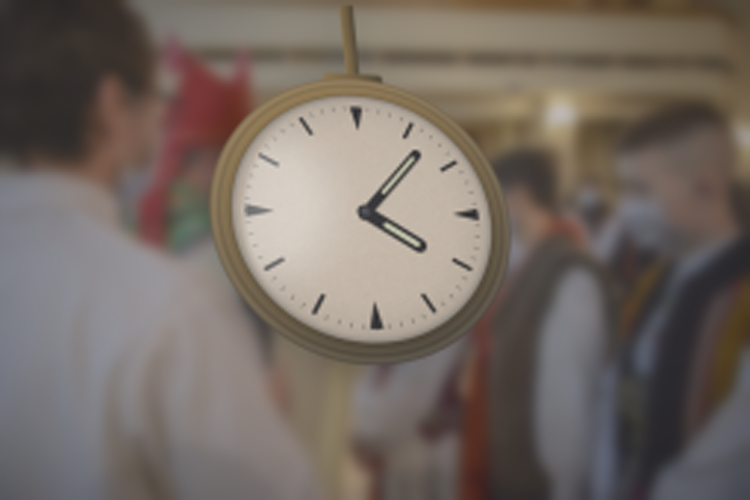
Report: **4:07**
